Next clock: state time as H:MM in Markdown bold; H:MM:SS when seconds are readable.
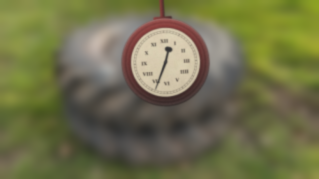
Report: **12:34**
